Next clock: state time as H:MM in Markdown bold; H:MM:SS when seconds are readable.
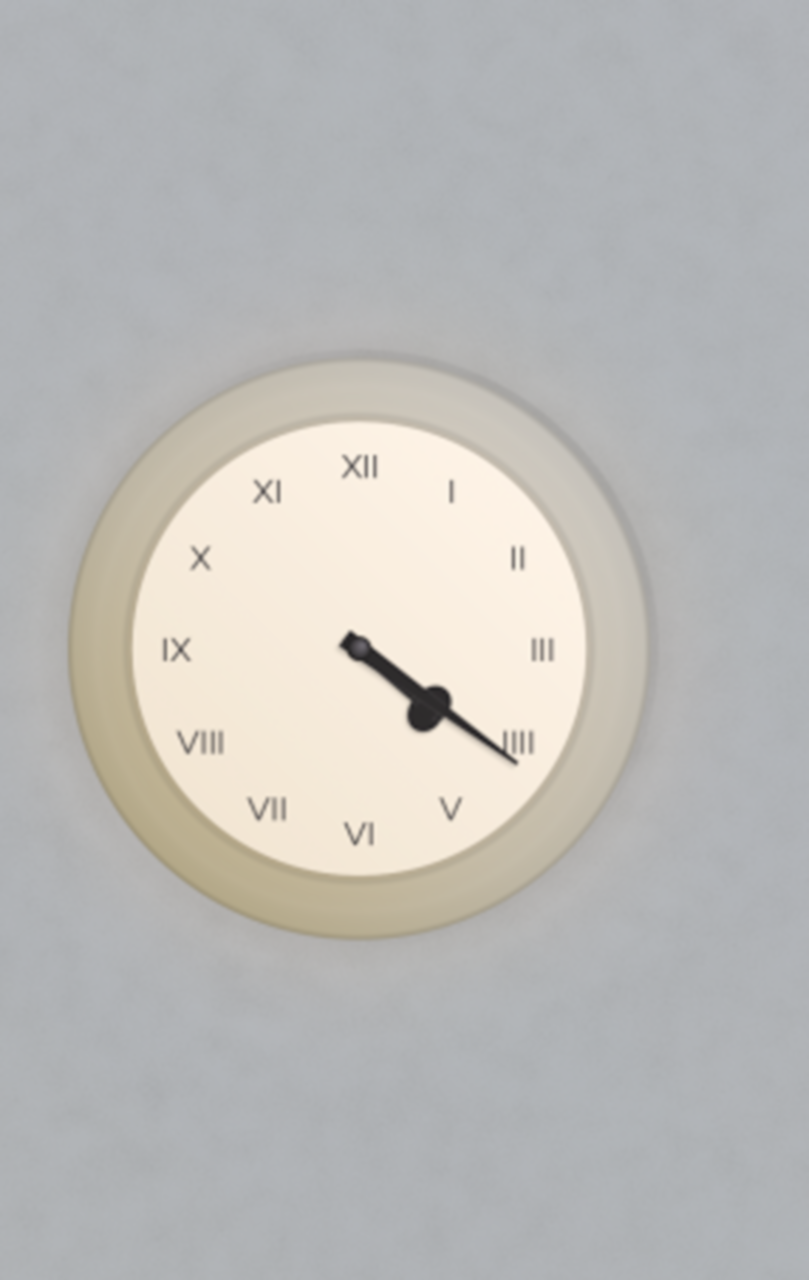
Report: **4:21**
